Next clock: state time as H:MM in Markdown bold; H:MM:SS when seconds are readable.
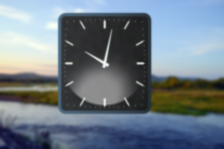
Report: **10:02**
